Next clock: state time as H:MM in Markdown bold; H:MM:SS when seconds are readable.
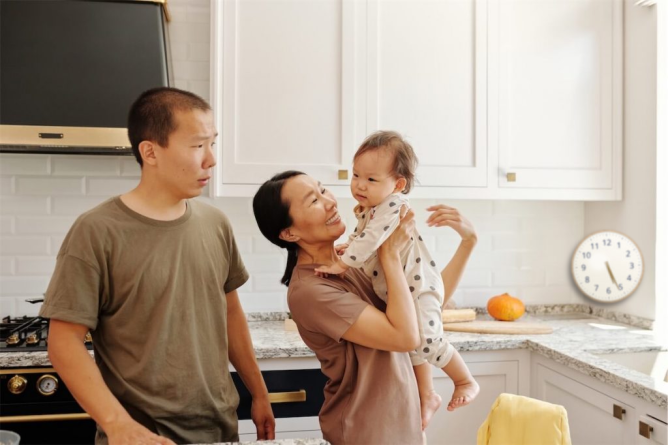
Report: **5:26**
